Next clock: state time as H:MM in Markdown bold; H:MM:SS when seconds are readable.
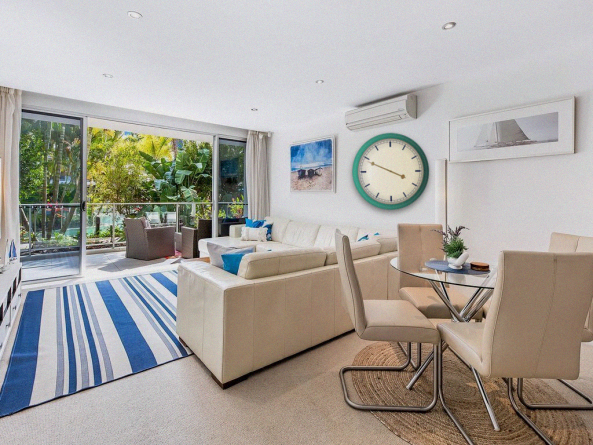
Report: **3:49**
